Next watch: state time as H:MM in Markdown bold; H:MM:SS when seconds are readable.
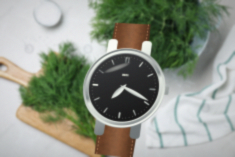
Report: **7:19**
